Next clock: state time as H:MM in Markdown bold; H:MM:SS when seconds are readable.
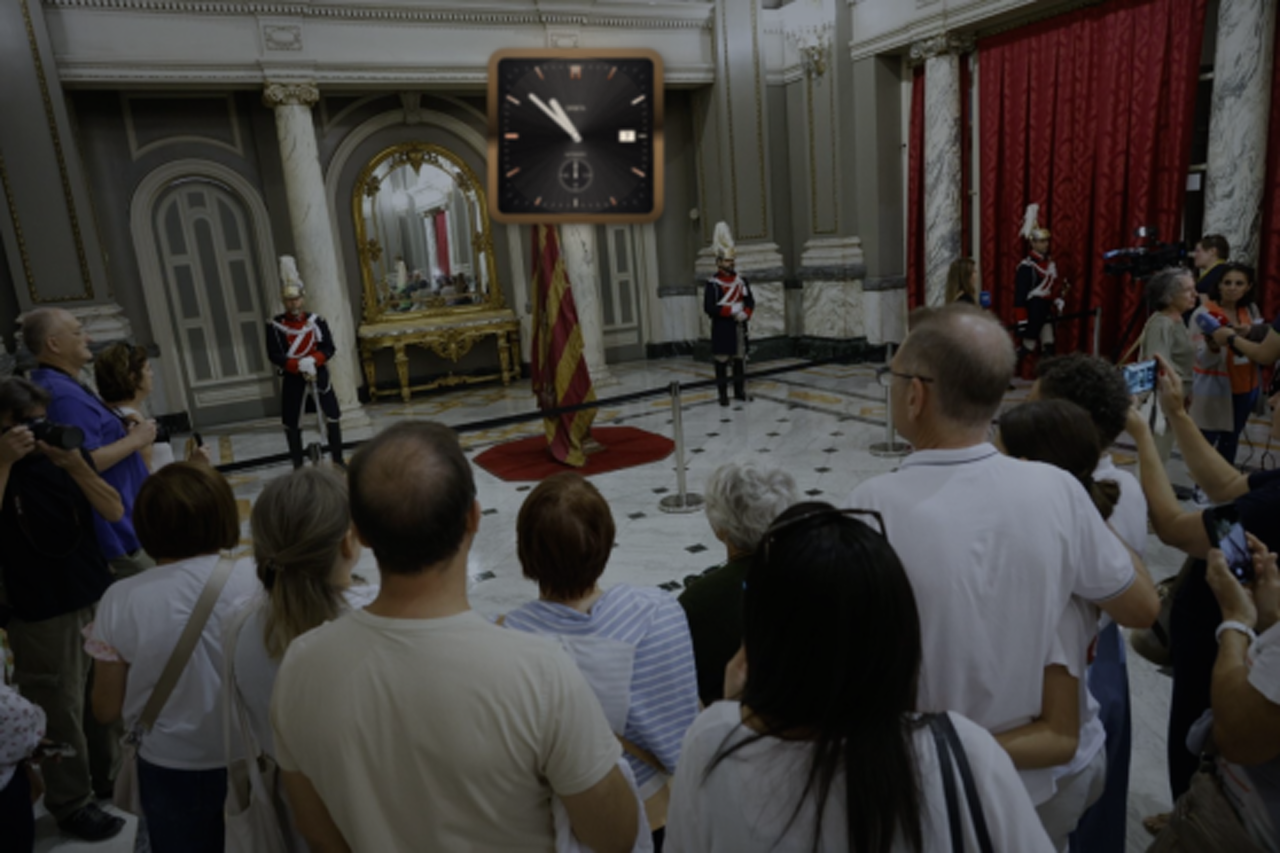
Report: **10:52**
